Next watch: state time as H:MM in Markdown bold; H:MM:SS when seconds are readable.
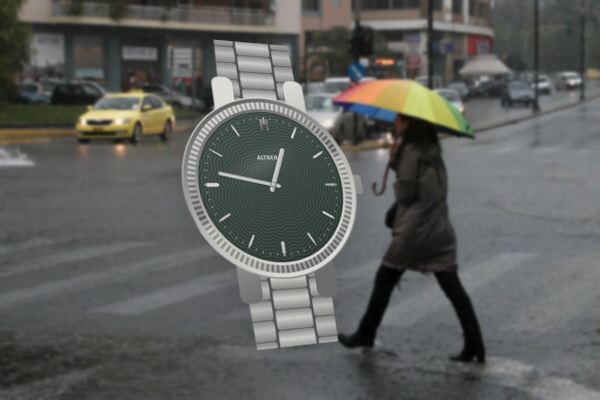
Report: **12:47**
